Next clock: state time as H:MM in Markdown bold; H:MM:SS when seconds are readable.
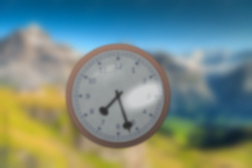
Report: **7:27**
